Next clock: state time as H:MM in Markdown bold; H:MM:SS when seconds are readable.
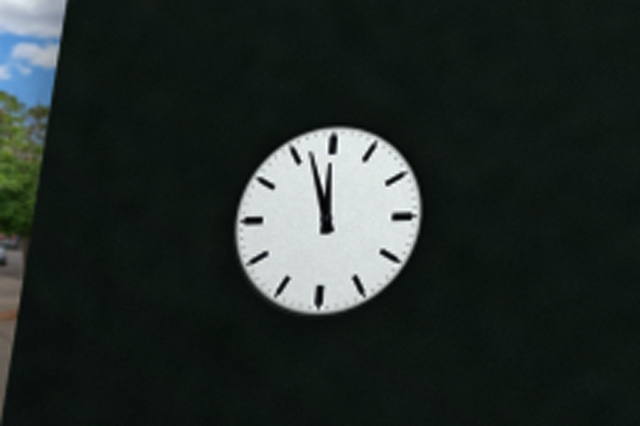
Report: **11:57**
